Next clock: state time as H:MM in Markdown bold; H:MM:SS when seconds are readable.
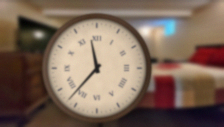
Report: **11:37**
